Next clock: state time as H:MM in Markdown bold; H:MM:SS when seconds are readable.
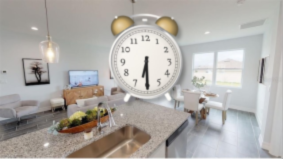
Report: **6:30**
